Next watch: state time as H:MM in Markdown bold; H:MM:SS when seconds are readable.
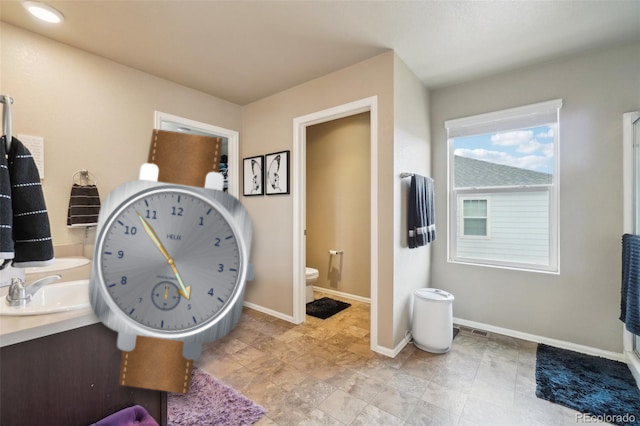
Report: **4:53**
